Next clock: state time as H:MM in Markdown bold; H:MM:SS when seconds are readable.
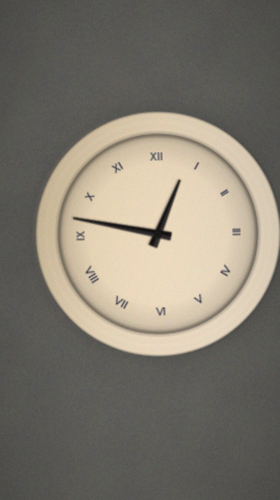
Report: **12:47**
